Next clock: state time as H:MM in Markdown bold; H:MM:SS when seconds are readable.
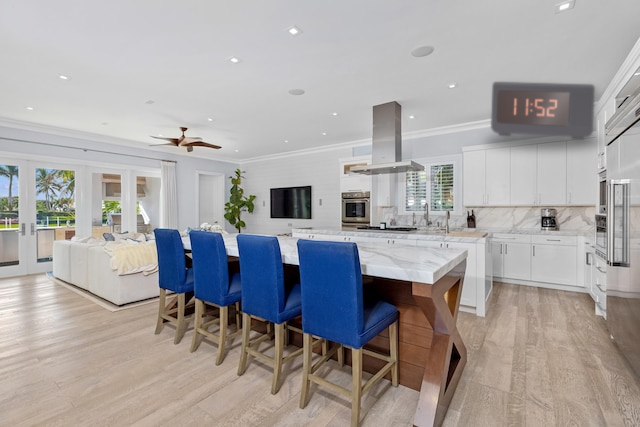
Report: **11:52**
